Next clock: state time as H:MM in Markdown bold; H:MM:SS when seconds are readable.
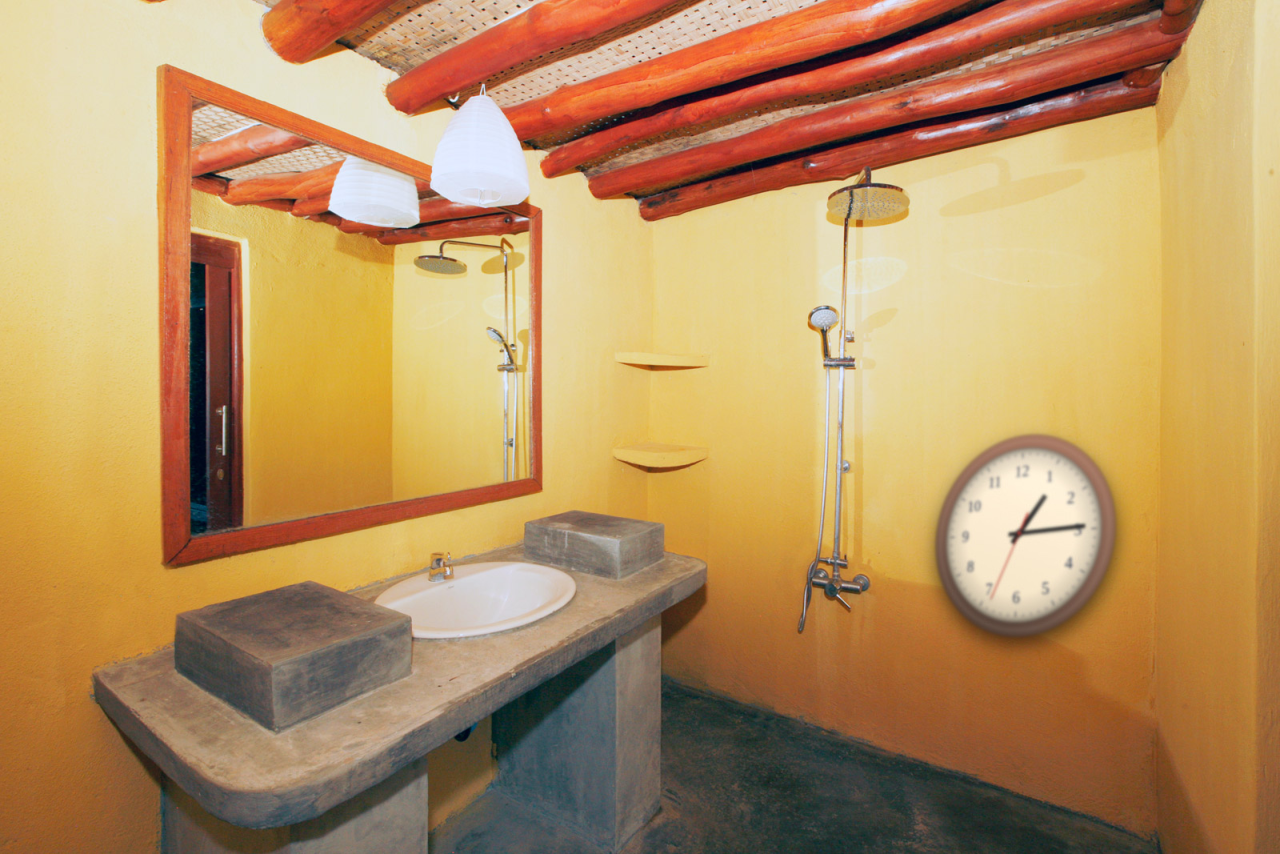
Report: **1:14:34**
